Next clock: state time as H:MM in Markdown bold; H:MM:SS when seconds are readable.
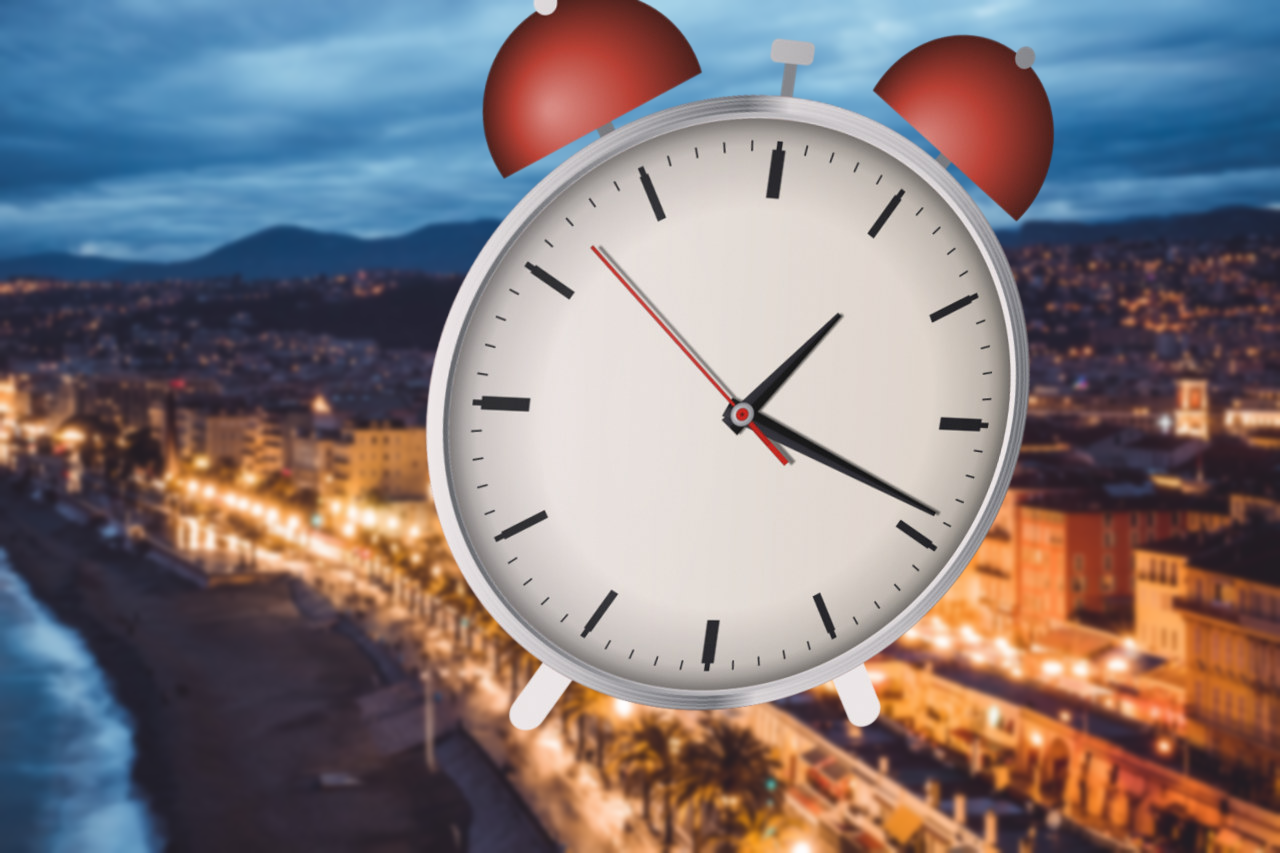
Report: **1:18:52**
